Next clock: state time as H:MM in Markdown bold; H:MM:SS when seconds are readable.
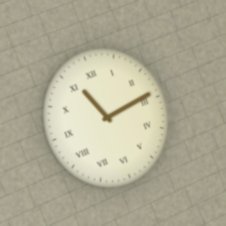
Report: **11:14**
